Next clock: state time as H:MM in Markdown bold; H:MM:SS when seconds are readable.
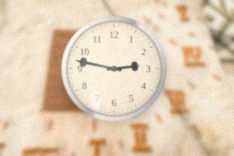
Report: **2:47**
